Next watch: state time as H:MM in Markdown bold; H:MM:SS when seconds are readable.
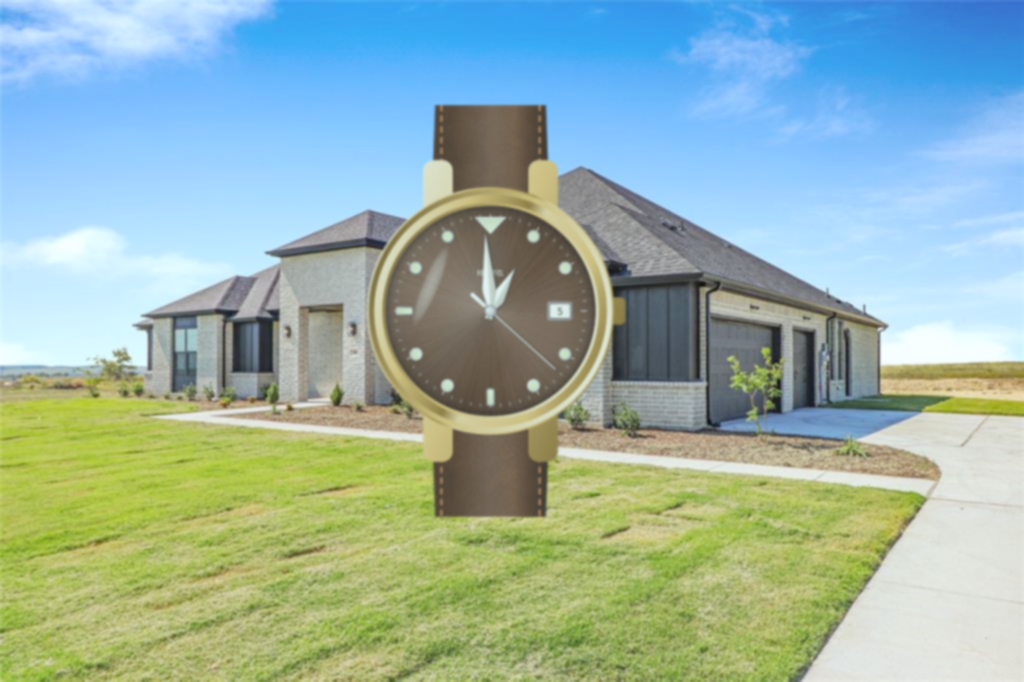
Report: **12:59:22**
